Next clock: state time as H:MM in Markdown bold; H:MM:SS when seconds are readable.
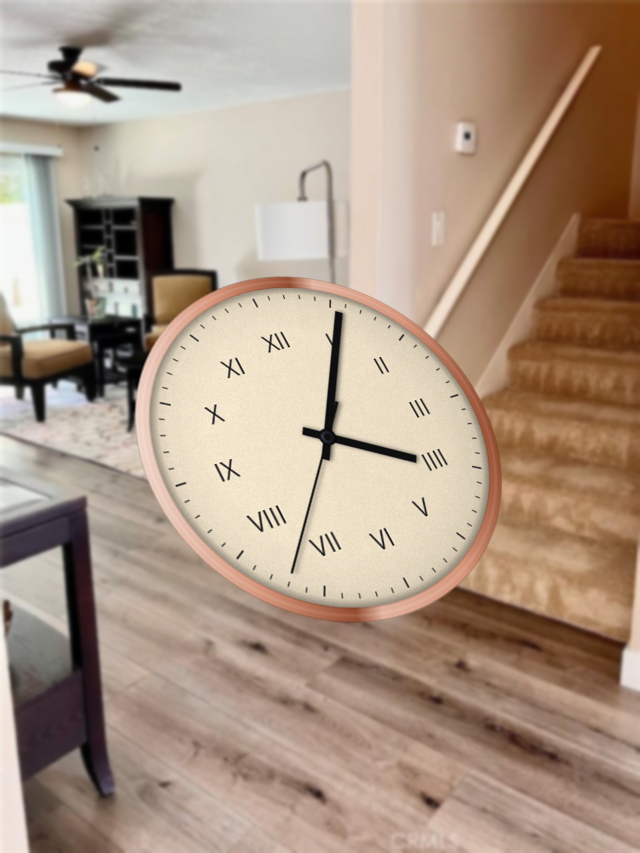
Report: **4:05:37**
